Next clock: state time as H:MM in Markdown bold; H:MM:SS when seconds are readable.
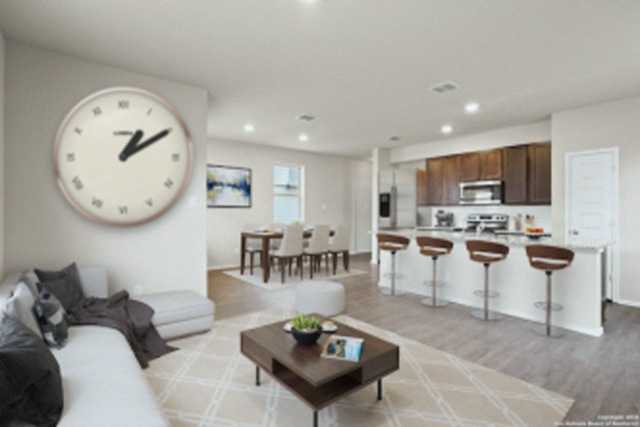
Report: **1:10**
